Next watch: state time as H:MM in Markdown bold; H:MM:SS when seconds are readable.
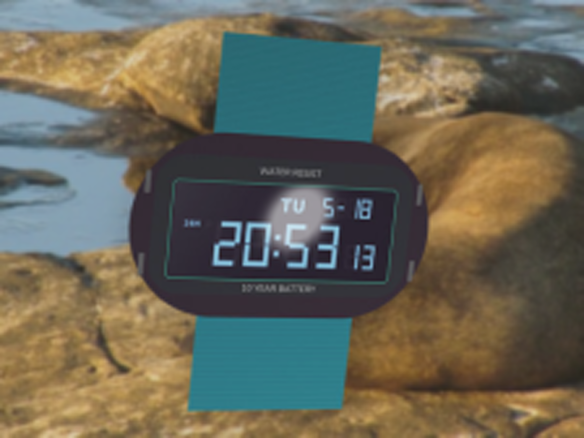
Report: **20:53:13**
